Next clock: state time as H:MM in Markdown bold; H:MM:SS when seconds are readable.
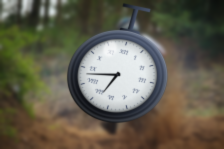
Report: **6:43**
